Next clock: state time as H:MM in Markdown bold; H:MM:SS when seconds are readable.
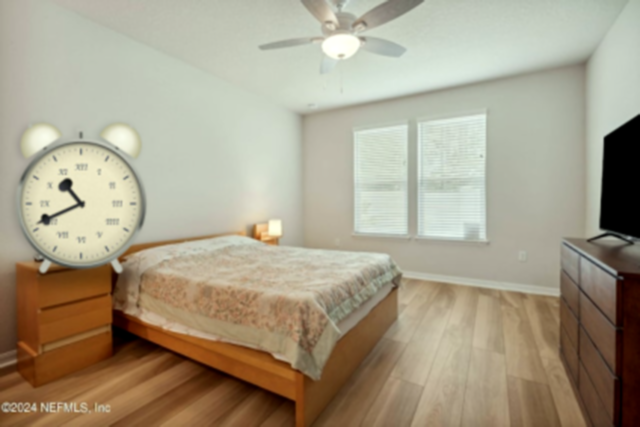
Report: **10:41**
